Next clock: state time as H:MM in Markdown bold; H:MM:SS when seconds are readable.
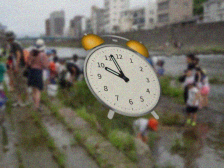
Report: **9:57**
